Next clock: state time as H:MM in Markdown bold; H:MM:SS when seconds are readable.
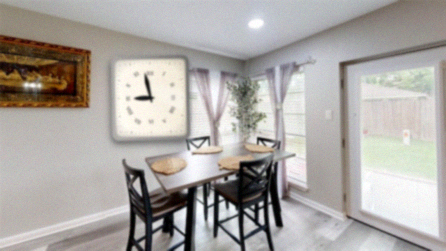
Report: **8:58**
